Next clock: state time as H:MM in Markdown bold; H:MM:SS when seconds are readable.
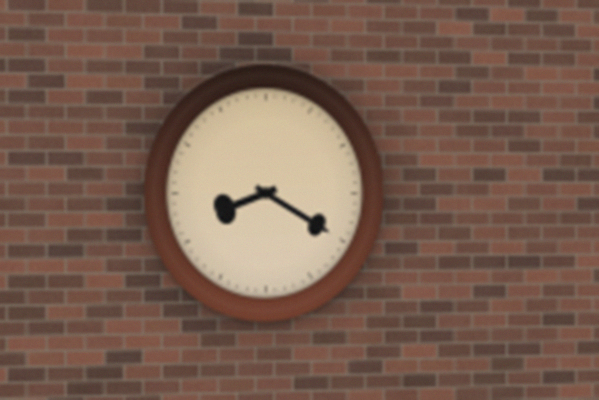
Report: **8:20**
